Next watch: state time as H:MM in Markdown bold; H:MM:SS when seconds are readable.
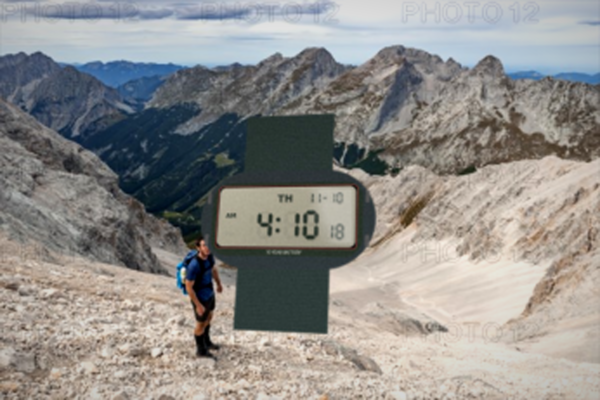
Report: **4:10:18**
